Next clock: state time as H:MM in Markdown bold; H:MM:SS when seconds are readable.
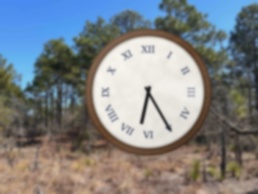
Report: **6:25**
